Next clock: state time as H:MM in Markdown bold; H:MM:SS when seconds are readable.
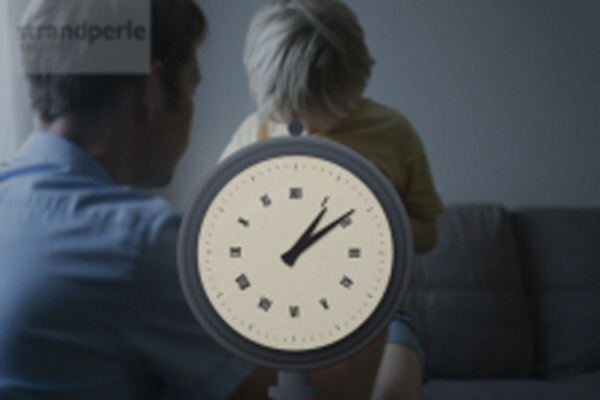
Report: **1:09**
